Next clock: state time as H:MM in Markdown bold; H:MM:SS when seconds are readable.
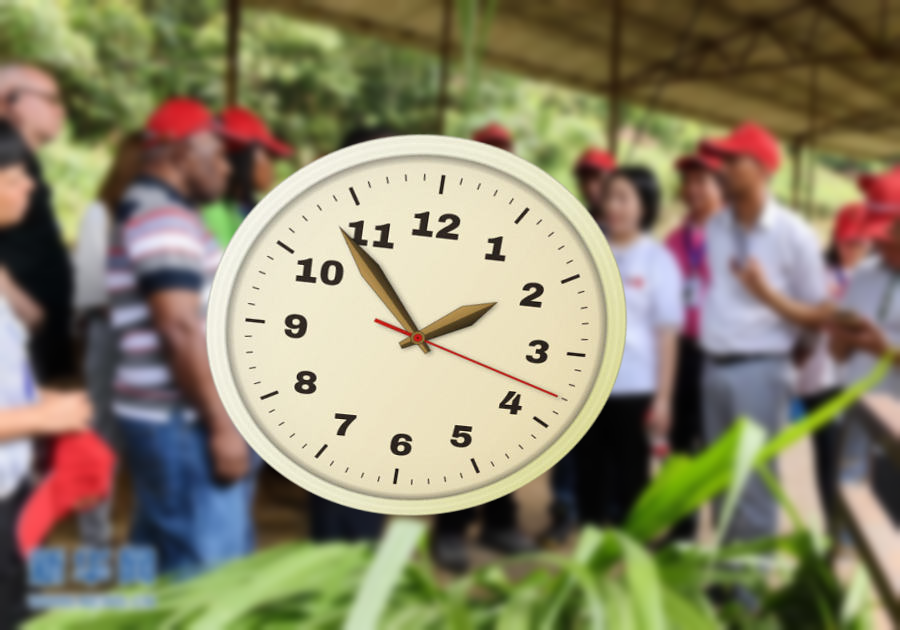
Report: **1:53:18**
